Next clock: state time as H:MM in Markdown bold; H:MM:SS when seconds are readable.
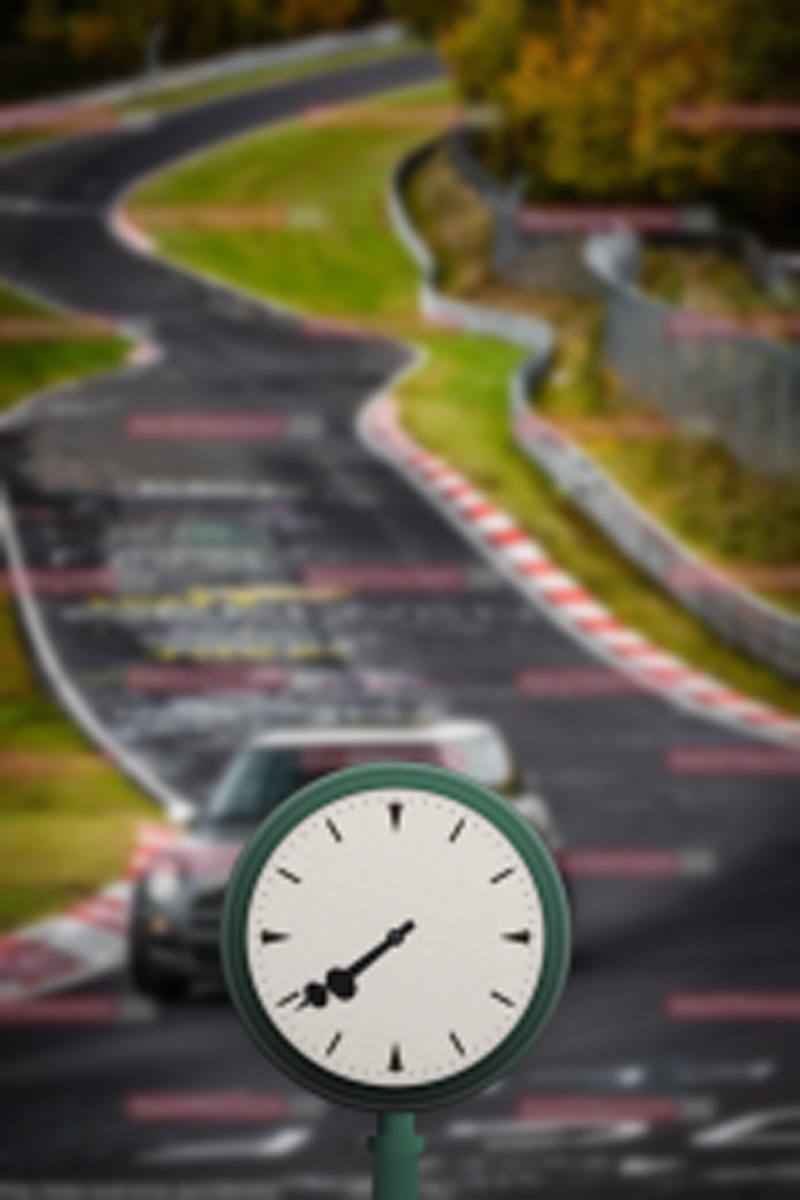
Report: **7:39**
